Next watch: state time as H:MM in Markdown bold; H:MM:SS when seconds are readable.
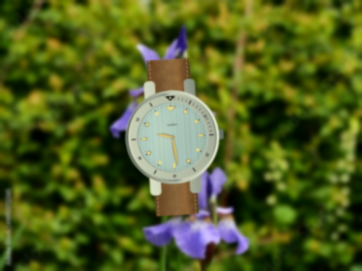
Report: **9:29**
